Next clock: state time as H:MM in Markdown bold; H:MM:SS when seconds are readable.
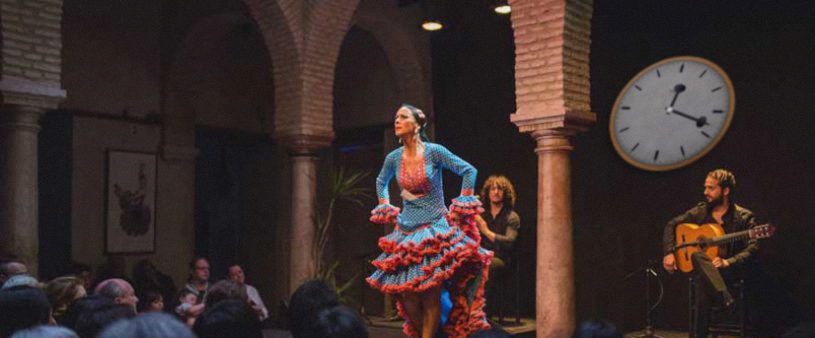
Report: **12:18**
